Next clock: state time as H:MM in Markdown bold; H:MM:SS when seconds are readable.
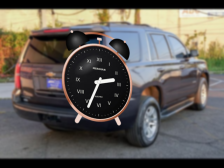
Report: **2:34**
